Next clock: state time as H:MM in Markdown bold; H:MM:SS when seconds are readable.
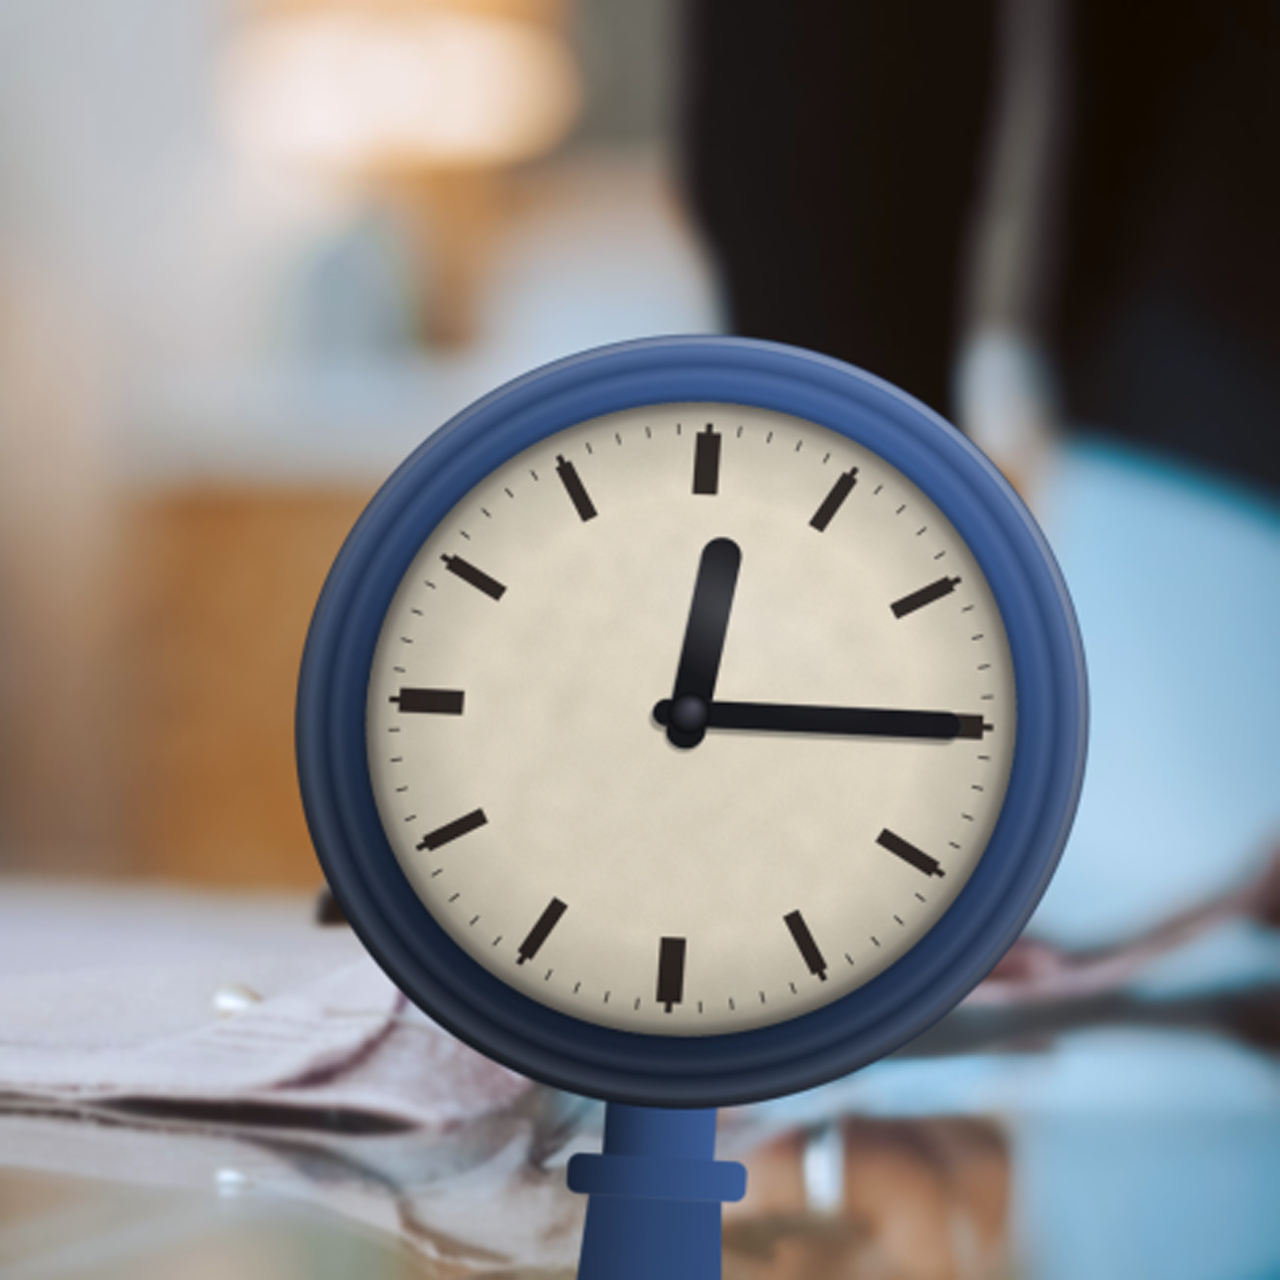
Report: **12:15**
